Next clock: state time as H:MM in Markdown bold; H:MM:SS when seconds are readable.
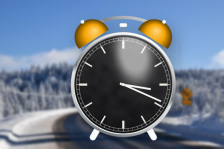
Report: **3:19**
